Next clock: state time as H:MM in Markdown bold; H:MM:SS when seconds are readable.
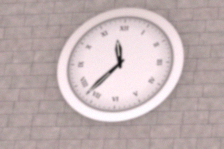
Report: **11:37**
